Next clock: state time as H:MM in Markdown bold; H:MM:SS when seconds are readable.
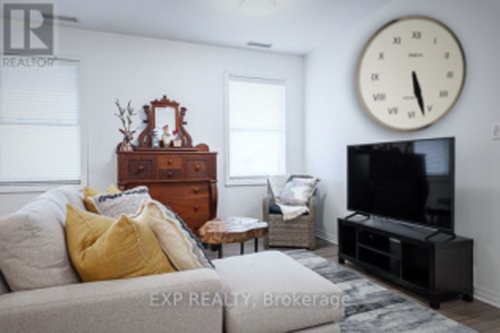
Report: **5:27**
